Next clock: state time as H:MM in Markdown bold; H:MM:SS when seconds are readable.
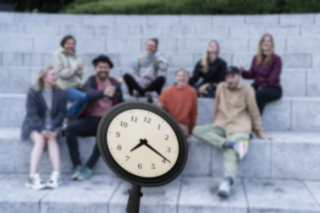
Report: **7:19**
